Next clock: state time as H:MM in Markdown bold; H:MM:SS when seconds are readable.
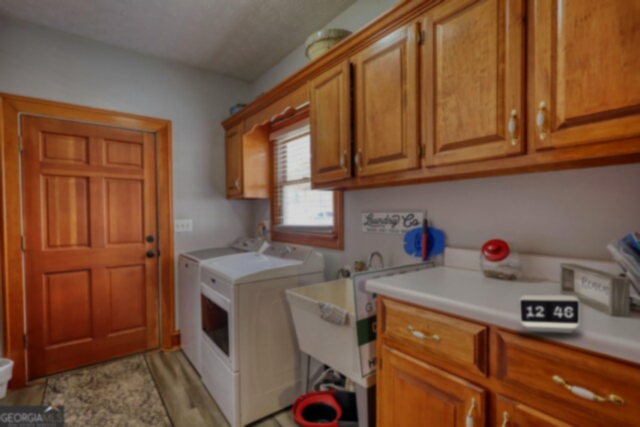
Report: **12:46**
